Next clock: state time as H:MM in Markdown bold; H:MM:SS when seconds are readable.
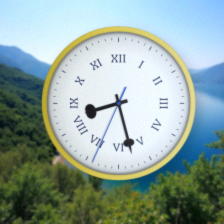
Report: **8:27:34**
